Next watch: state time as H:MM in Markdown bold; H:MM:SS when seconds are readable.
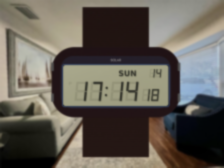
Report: **17:14:18**
